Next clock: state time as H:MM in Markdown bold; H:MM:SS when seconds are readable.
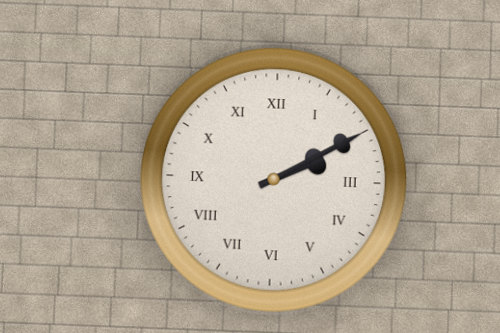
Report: **2:10**
